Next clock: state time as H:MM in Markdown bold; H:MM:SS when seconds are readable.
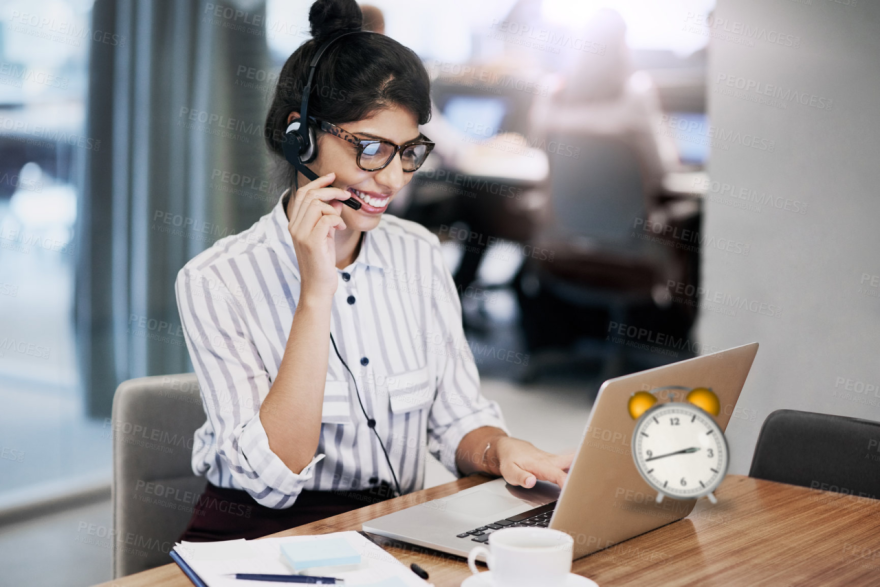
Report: **2:43**
